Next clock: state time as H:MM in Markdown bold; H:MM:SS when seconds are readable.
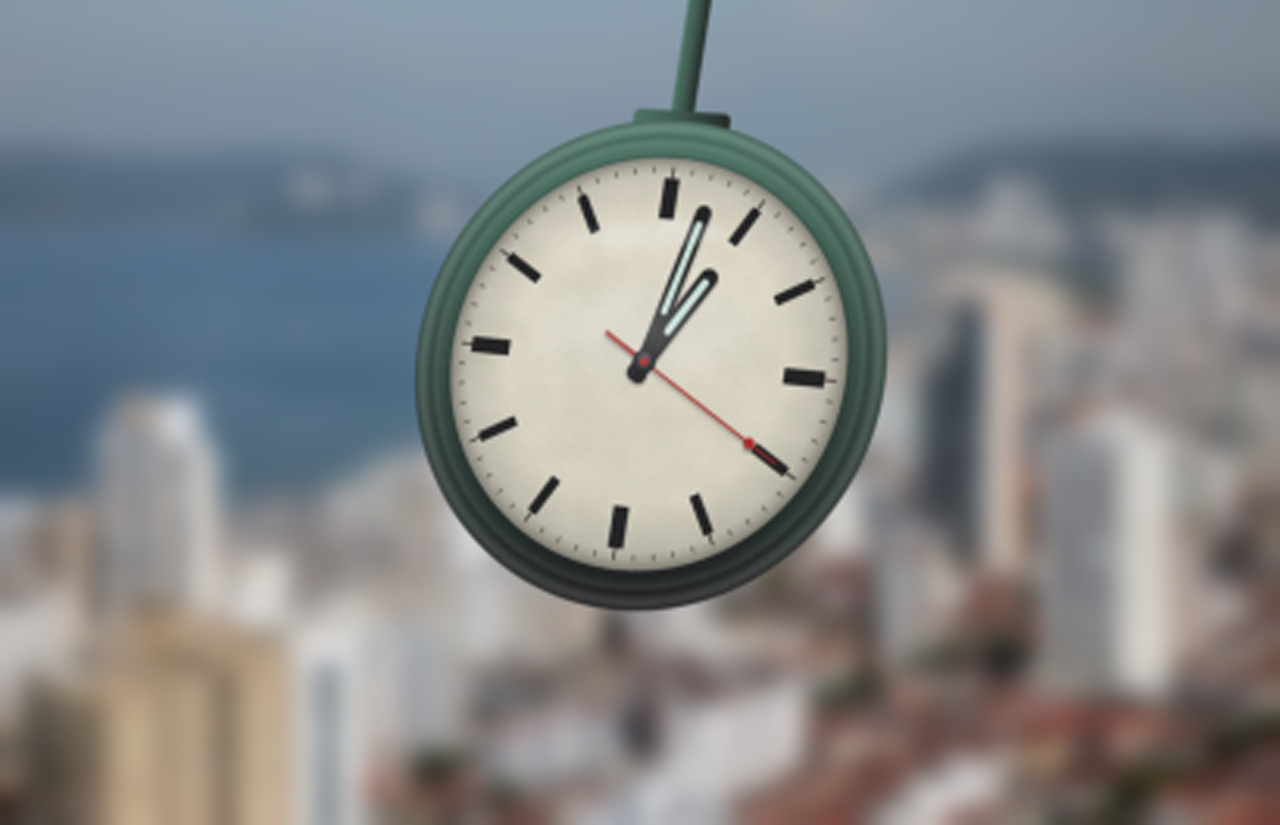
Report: **1:02:20**
